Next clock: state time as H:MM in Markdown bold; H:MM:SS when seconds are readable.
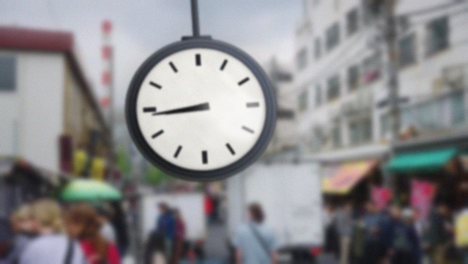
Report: **8:44**
